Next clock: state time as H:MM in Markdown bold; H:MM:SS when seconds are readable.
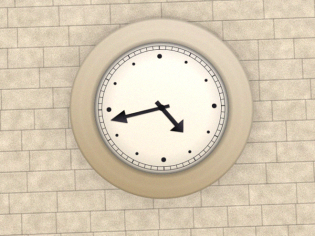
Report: **4:43**
